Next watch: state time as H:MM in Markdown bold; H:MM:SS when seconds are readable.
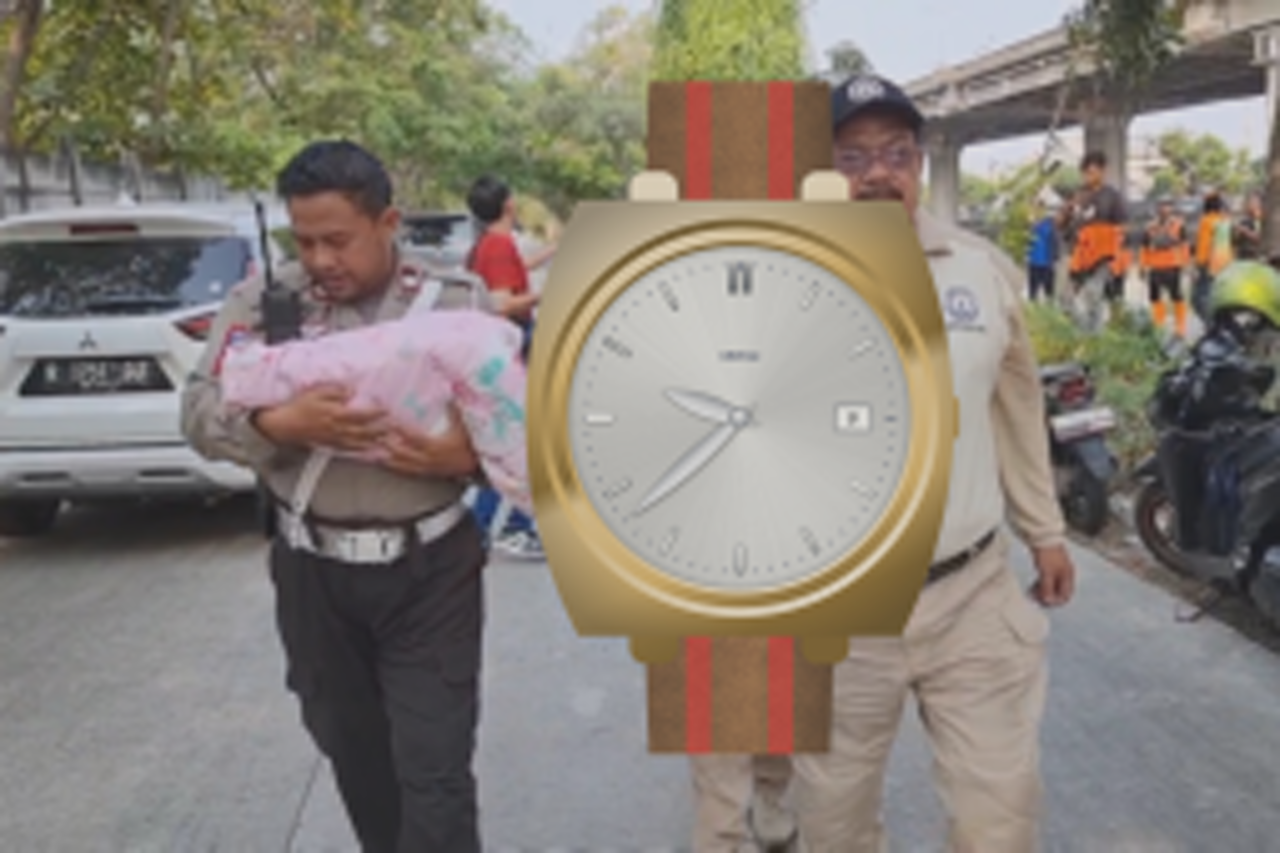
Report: **9:38**
